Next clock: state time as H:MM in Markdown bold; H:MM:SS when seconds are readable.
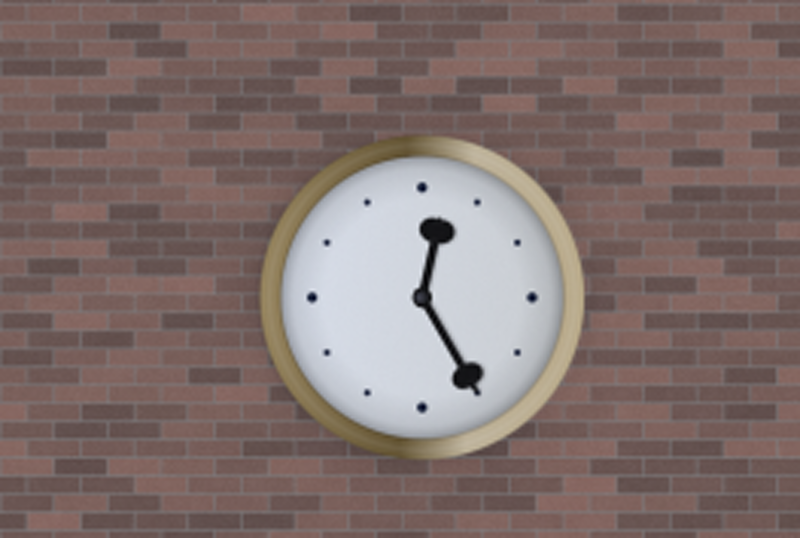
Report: **12:25**
